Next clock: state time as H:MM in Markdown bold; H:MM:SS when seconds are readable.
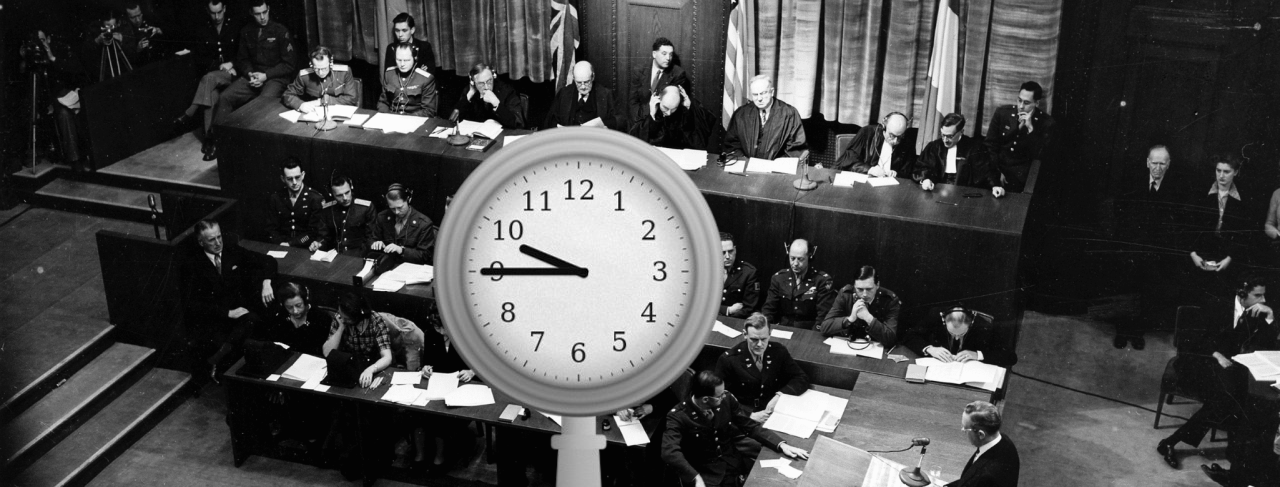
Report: **9:45**
